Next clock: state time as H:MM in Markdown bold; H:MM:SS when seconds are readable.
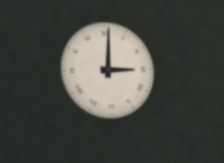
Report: **3:01**
